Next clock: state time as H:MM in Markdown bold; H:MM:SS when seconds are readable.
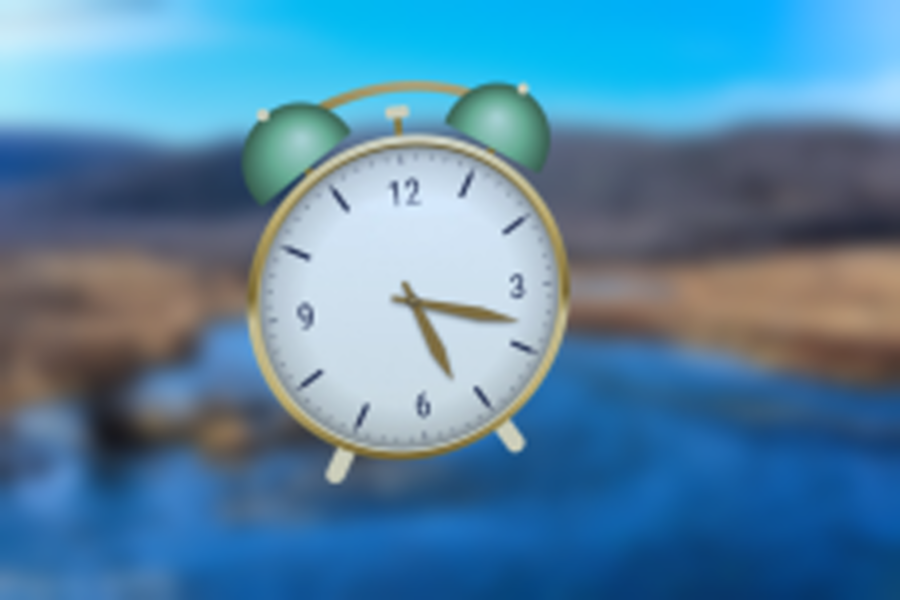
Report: **5:18**
